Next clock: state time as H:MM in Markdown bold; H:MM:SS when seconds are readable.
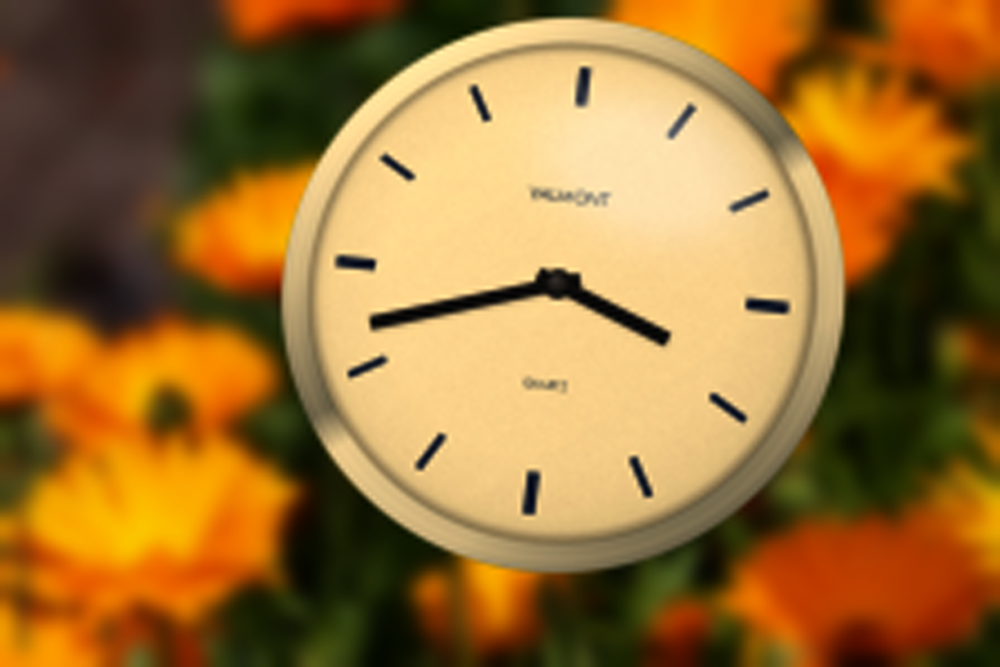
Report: **3:42**
